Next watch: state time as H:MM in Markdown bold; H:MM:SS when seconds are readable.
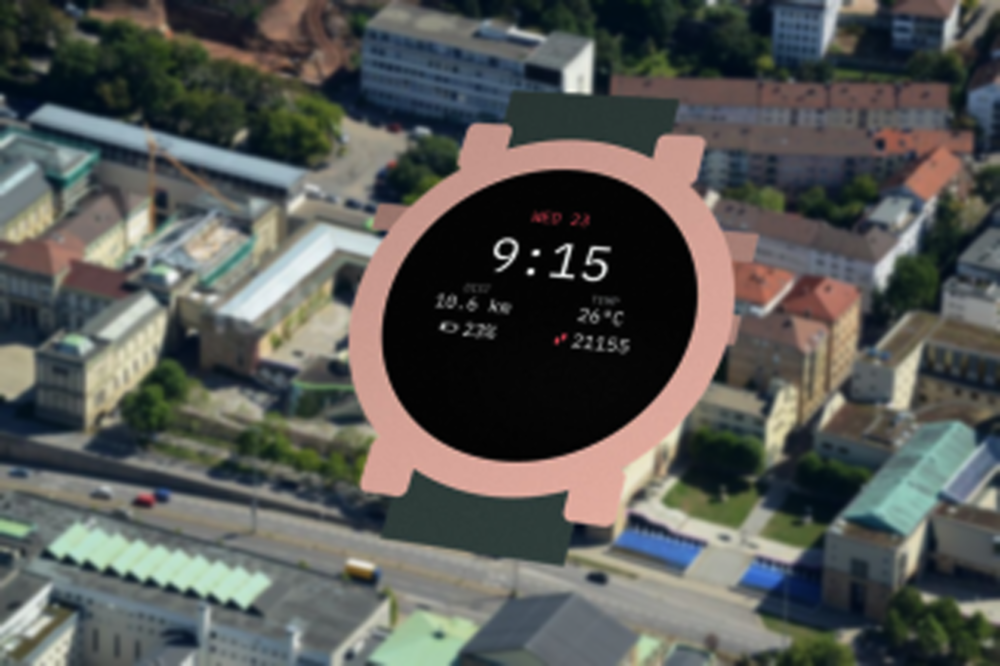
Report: **9:15**
